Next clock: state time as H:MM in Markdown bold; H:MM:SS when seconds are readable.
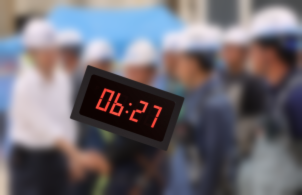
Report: **6:27**
